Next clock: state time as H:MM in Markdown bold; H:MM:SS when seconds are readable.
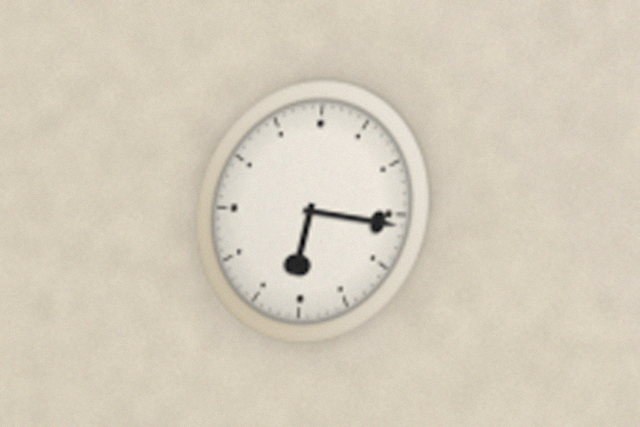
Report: **6:16**
